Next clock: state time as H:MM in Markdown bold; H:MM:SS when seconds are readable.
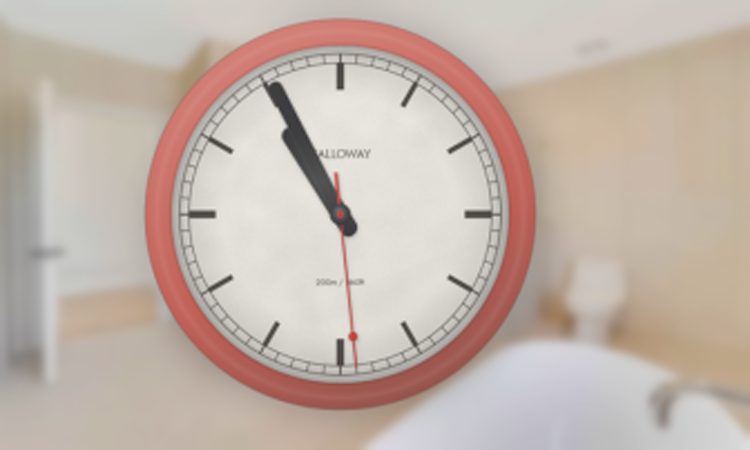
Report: **10:55:29**
